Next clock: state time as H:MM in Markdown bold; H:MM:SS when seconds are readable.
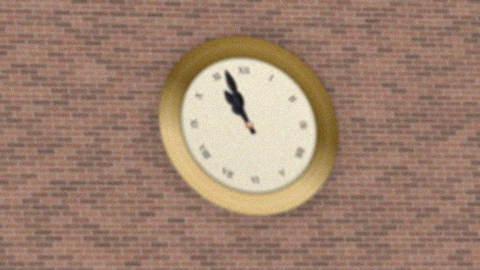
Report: **10:57**
